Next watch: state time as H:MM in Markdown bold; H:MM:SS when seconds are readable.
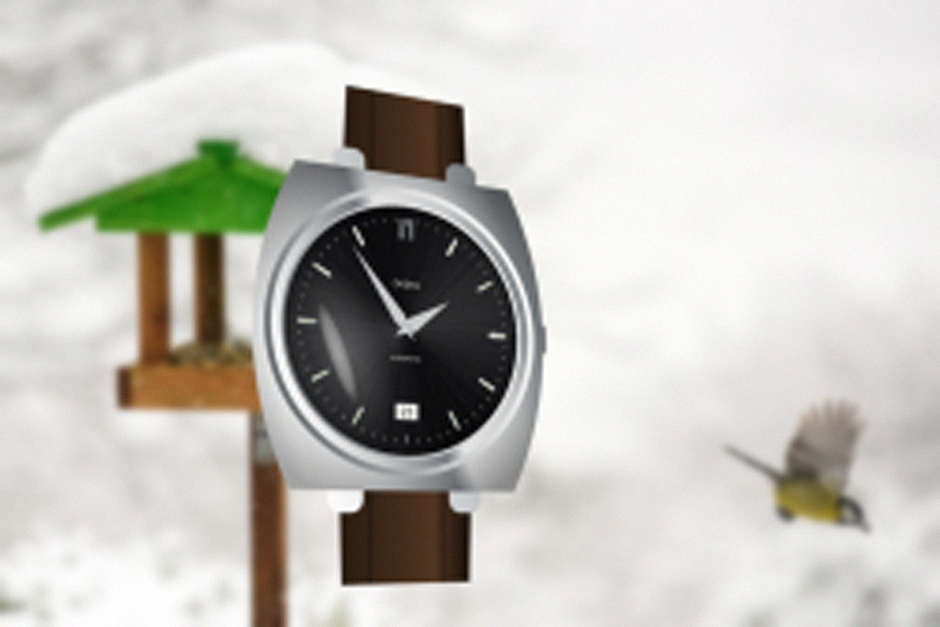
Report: **1:54**
